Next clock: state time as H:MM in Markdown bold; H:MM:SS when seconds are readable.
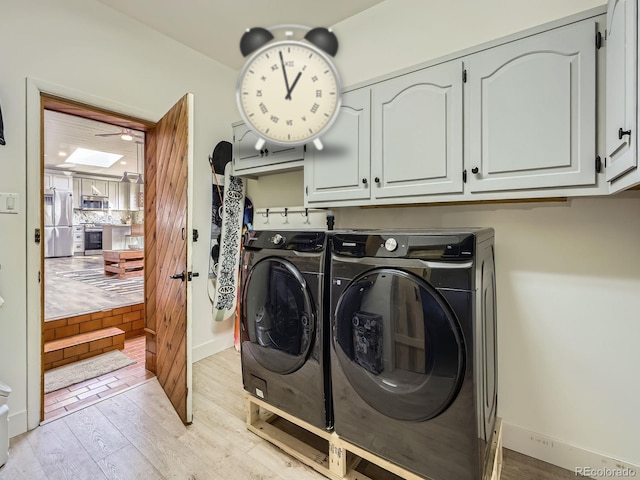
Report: **12:58**
